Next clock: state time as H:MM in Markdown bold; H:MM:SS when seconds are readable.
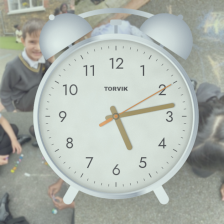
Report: **5:13:10**
